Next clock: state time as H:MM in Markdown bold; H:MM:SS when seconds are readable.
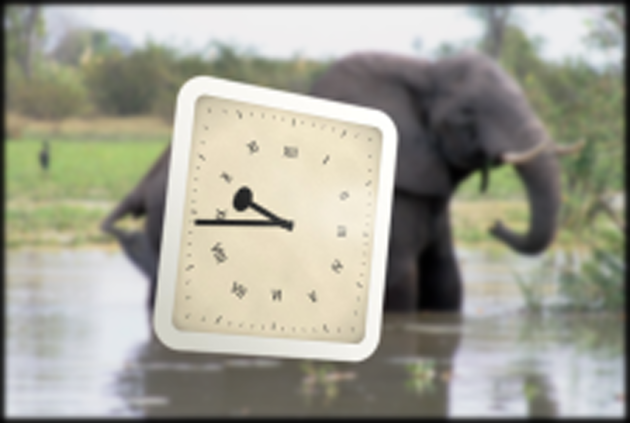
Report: **9:44**
